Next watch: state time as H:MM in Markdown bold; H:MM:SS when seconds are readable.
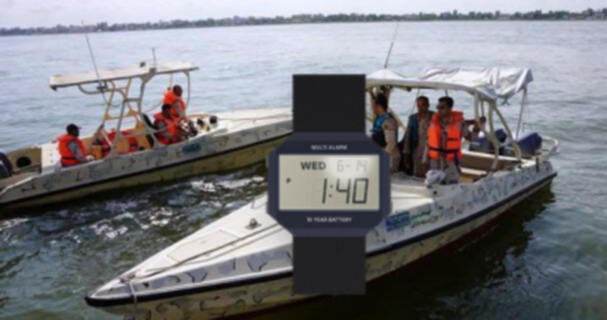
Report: **1:40**
